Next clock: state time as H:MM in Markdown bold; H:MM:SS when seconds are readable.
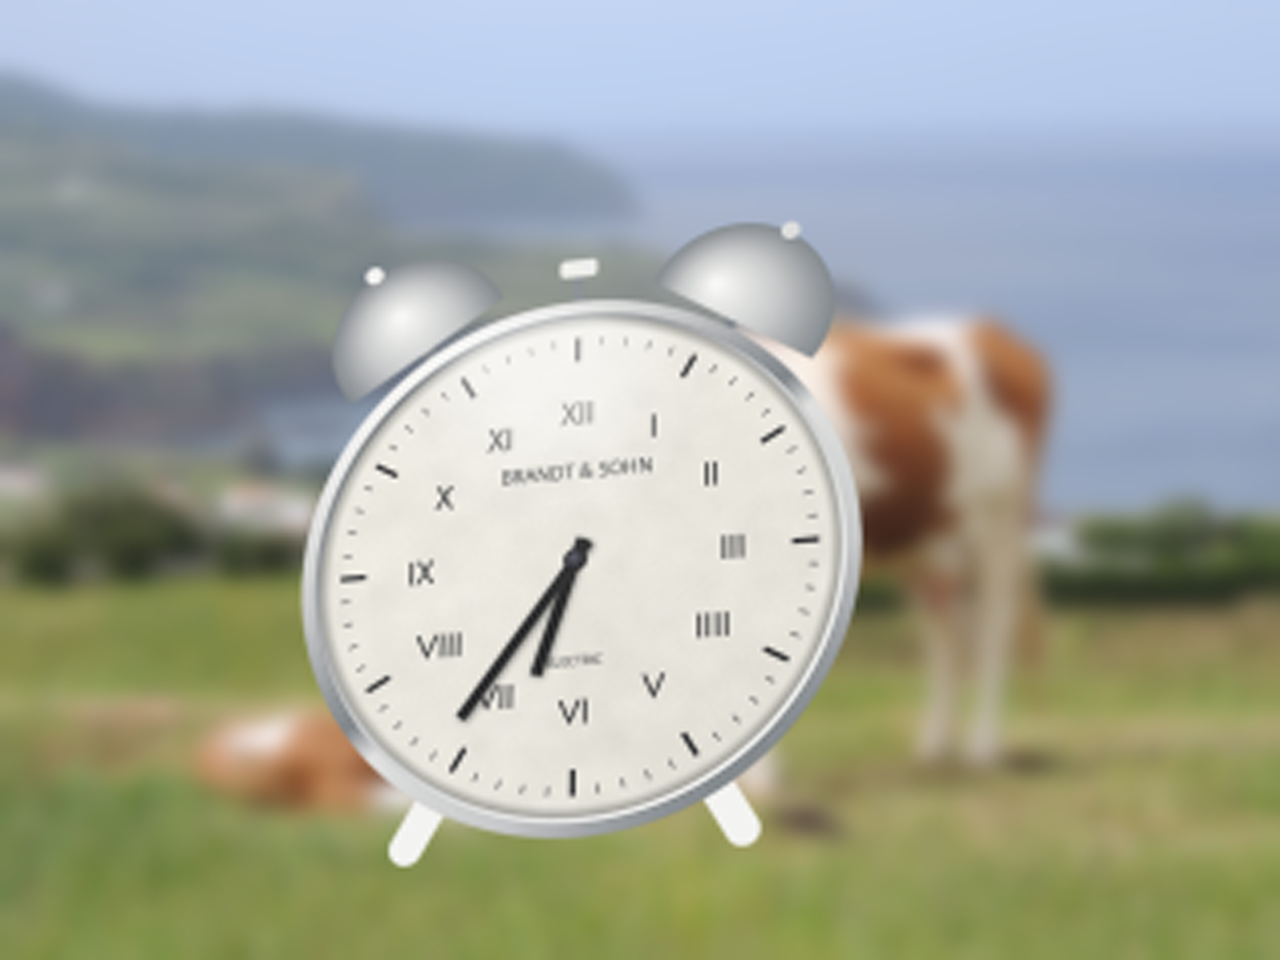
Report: **6:36**
